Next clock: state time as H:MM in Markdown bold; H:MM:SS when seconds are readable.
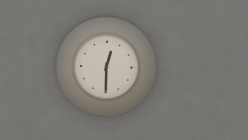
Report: **12:30**
